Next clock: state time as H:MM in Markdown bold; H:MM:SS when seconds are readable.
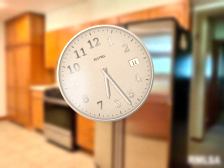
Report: **6:27**
